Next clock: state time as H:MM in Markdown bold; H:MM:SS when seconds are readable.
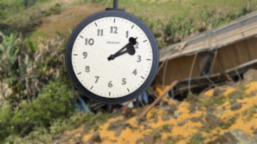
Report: **2:08**
